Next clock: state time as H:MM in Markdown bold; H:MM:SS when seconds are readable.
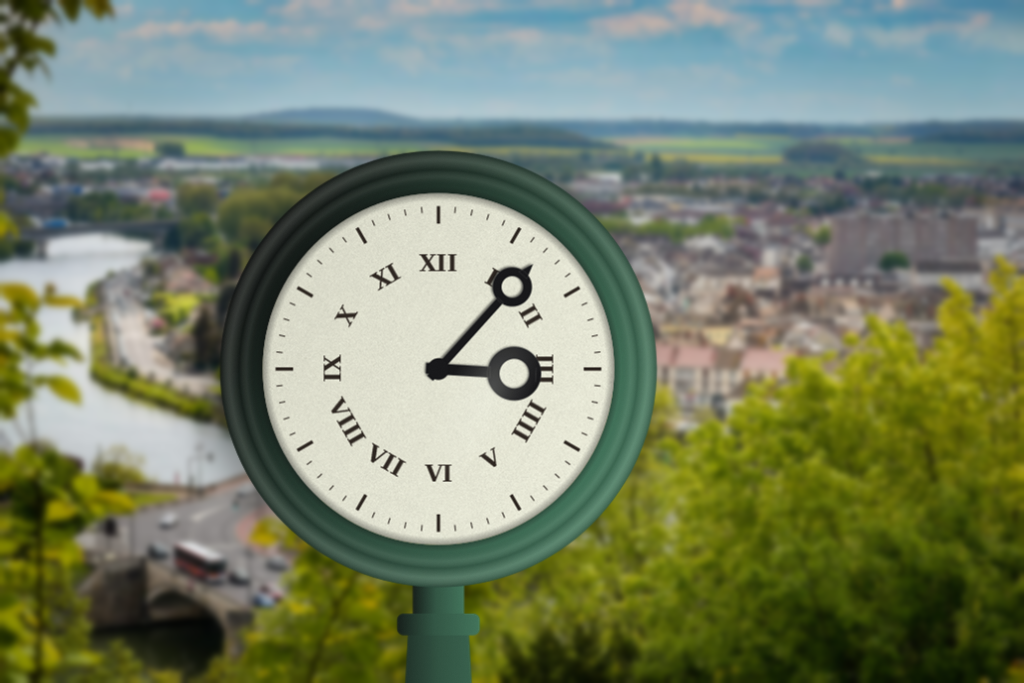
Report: **3:07**
